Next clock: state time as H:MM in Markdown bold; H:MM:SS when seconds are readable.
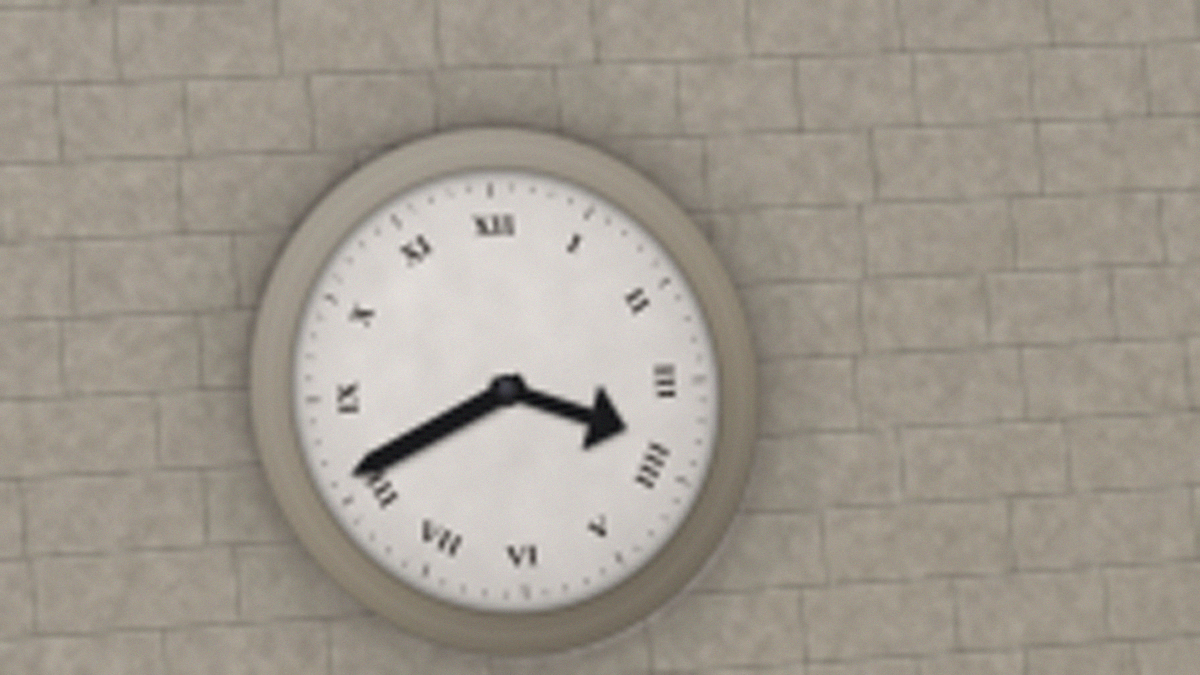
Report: **3:41**
